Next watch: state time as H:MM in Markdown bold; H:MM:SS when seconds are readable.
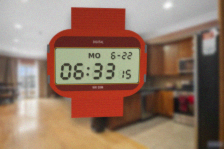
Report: **6:33:15**
